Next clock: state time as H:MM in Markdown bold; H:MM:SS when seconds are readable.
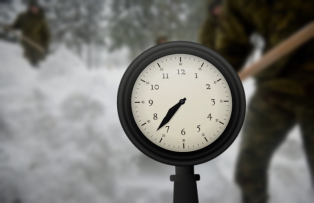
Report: **7:37**
